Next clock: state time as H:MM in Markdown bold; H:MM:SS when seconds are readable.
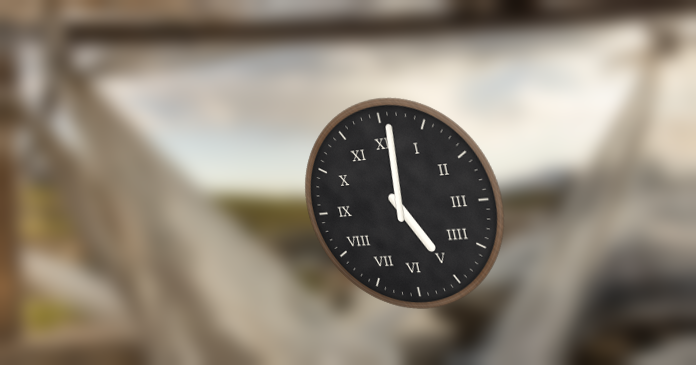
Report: **5:01**
